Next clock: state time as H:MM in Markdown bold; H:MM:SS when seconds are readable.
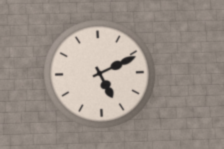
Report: **5:11**
